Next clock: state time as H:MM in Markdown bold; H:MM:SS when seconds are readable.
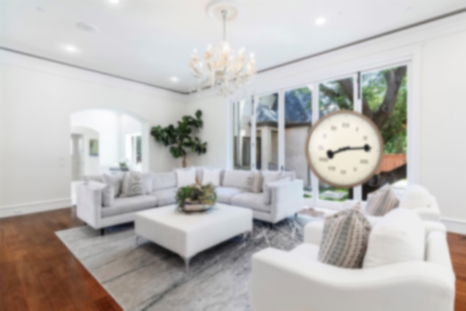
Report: **8:14**
